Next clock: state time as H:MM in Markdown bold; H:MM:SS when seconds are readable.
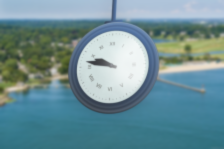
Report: **9:47**
